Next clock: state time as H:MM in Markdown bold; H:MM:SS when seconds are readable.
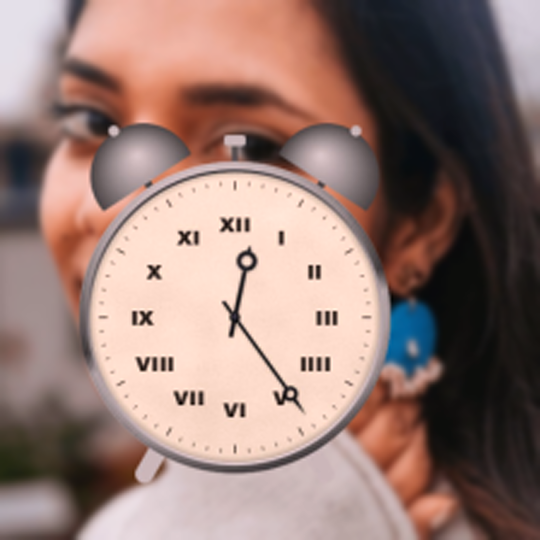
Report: **12:24**
